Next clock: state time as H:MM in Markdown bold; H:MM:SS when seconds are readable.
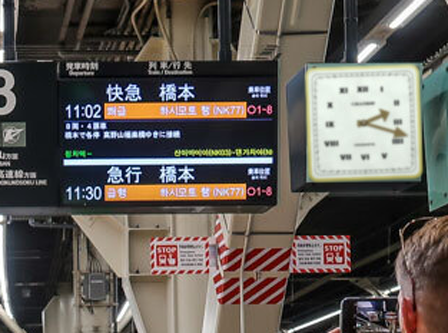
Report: **2:18**
